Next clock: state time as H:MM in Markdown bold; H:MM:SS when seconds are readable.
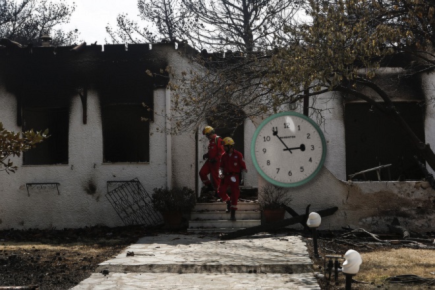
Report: **2:54**
